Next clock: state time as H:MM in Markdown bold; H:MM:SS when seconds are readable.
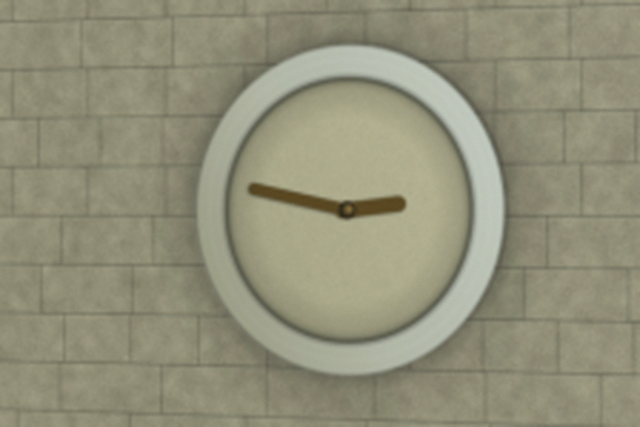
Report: **2:47**
